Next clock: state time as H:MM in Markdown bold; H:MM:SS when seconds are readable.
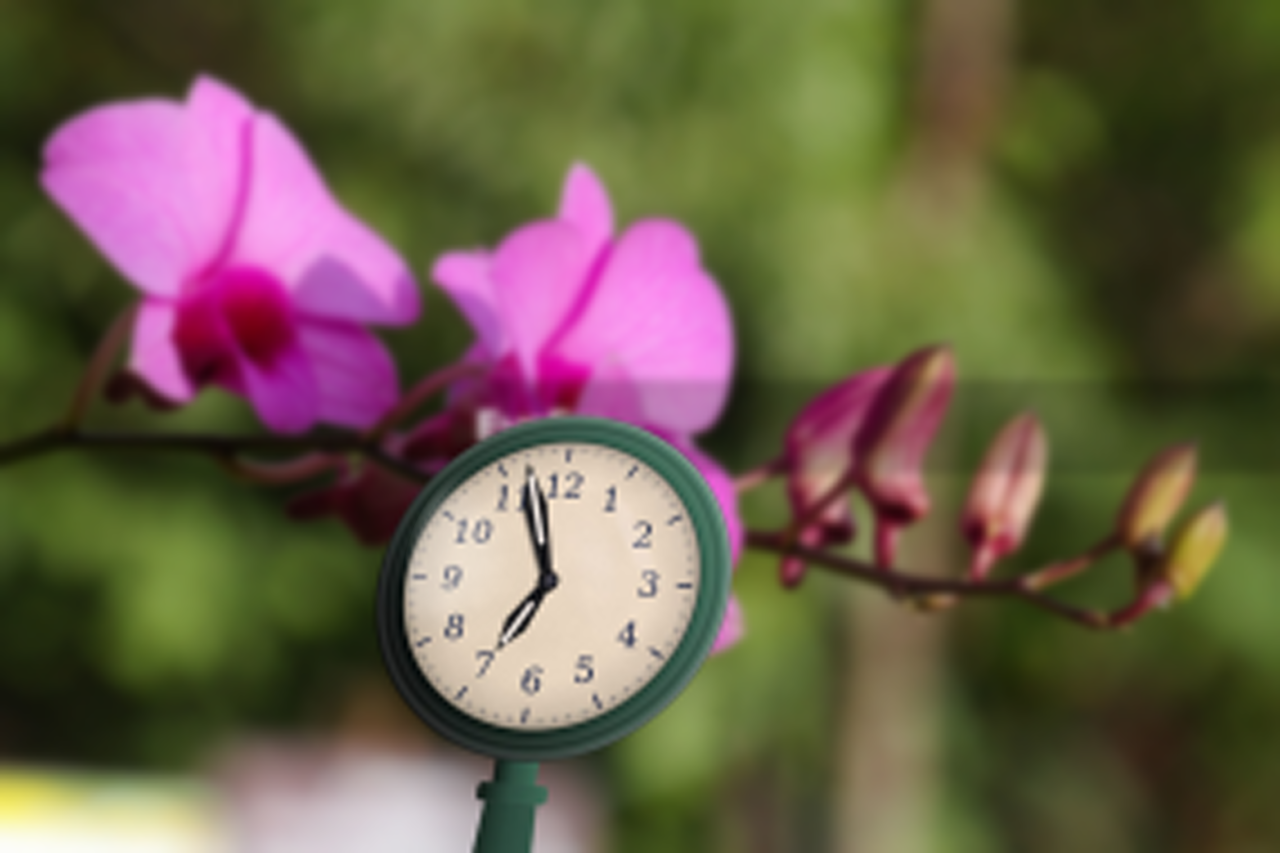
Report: **6:57**
